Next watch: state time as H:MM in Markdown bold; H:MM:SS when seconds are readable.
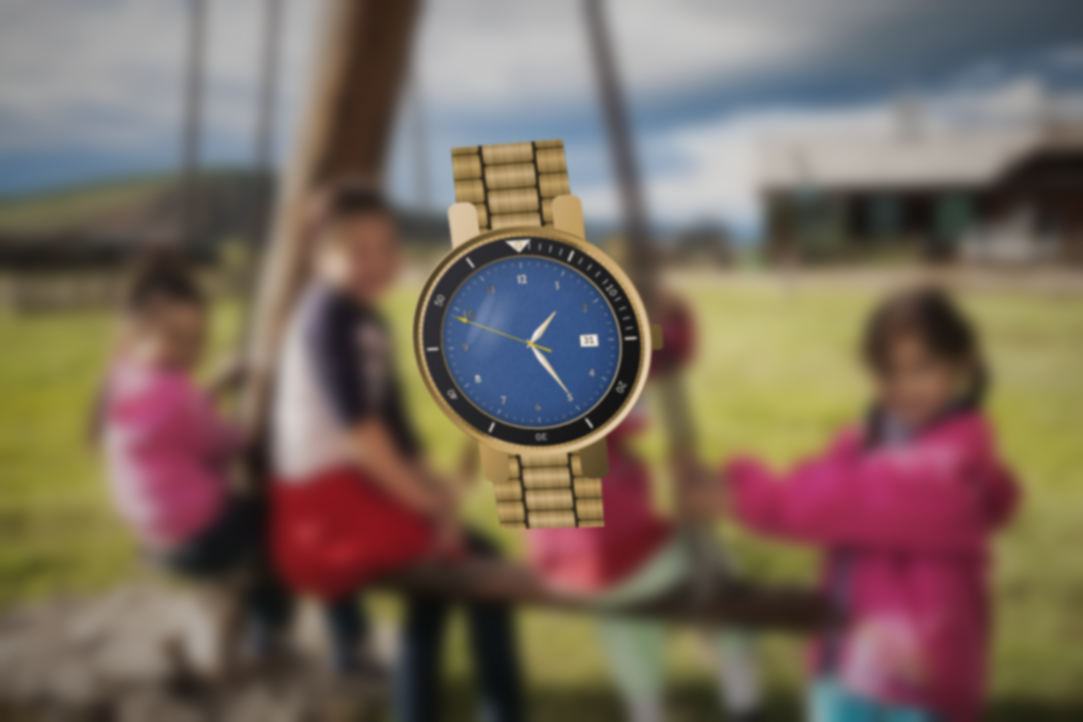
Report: **1:24:49**
